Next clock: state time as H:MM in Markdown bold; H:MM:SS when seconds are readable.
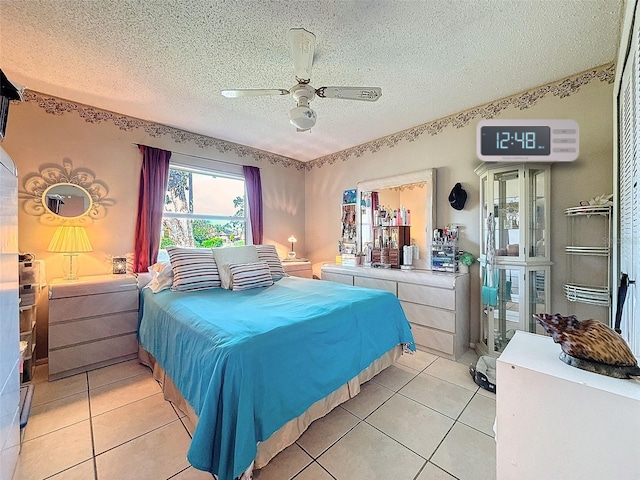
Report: **12:48**
